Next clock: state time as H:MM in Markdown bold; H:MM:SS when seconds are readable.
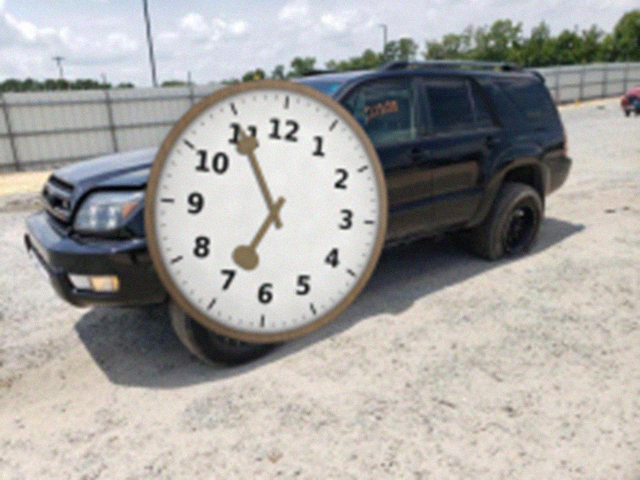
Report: **6:55**
